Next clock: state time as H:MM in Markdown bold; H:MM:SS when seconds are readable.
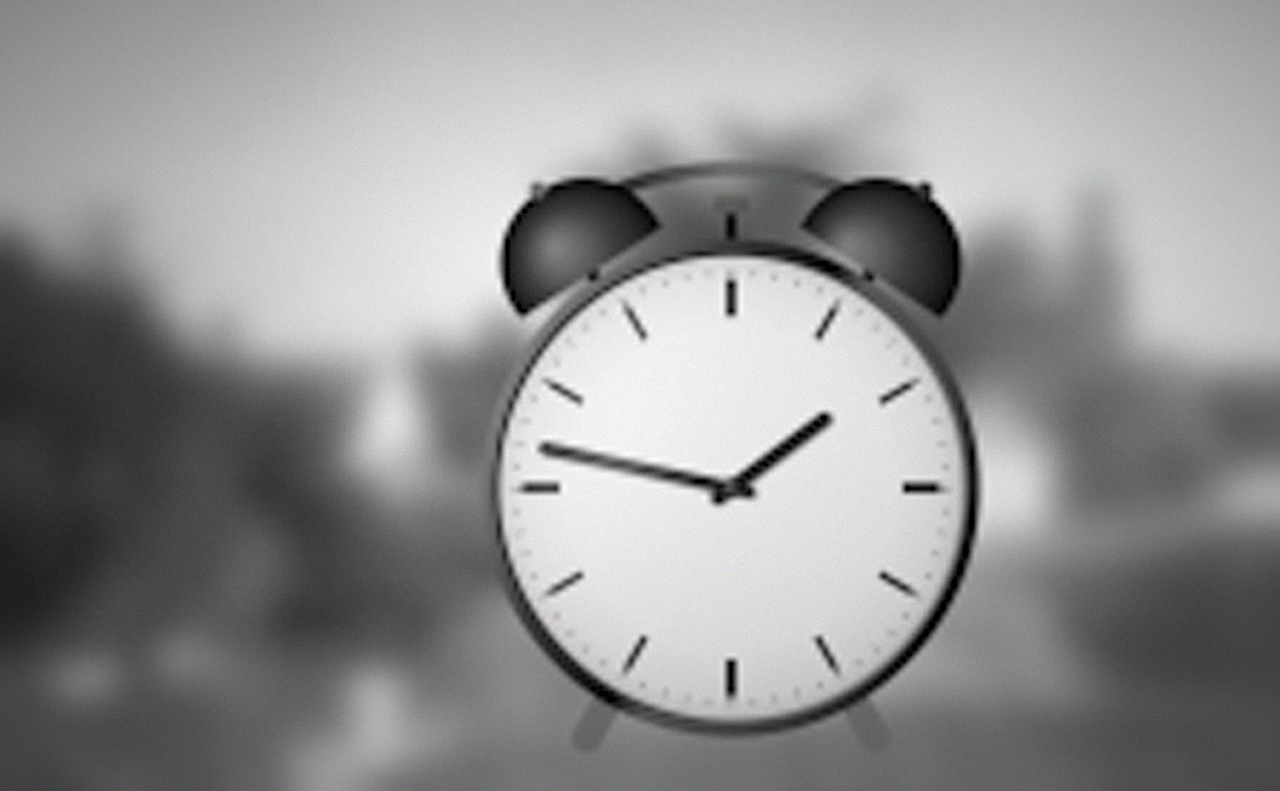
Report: **1:47**
